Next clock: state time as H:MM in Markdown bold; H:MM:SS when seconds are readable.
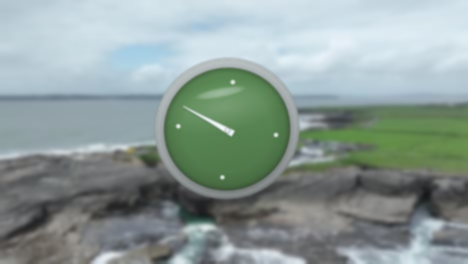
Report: **9:49**
